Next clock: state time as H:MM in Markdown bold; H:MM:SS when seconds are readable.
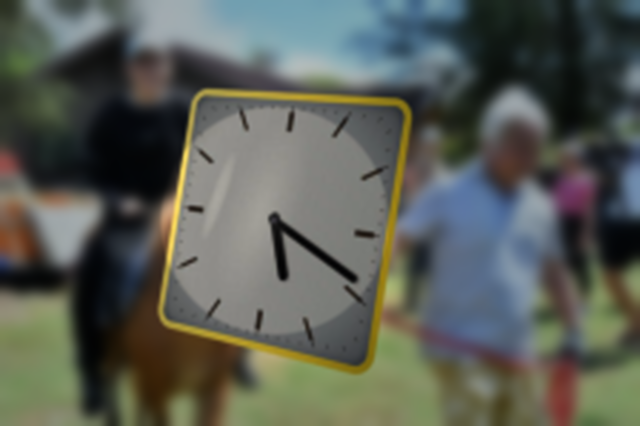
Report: **5:19**
